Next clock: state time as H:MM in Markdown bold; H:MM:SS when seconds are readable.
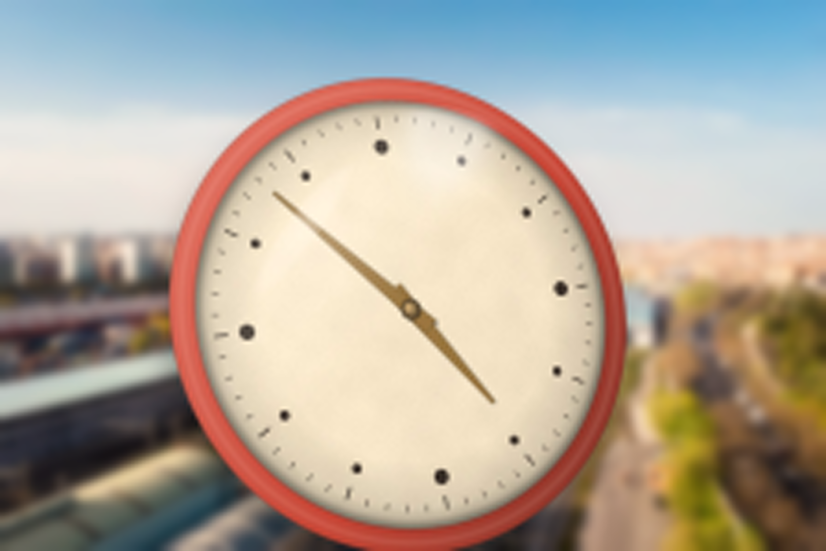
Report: **4:53**
